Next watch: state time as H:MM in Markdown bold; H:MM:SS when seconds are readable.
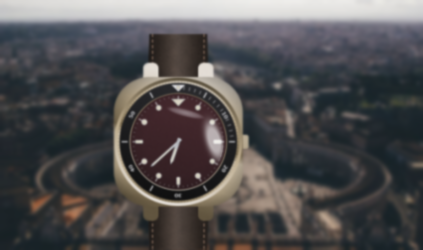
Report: **6:38**
